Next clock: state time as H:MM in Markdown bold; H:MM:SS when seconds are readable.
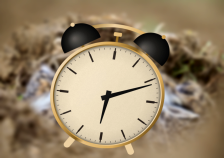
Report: **6:11**
